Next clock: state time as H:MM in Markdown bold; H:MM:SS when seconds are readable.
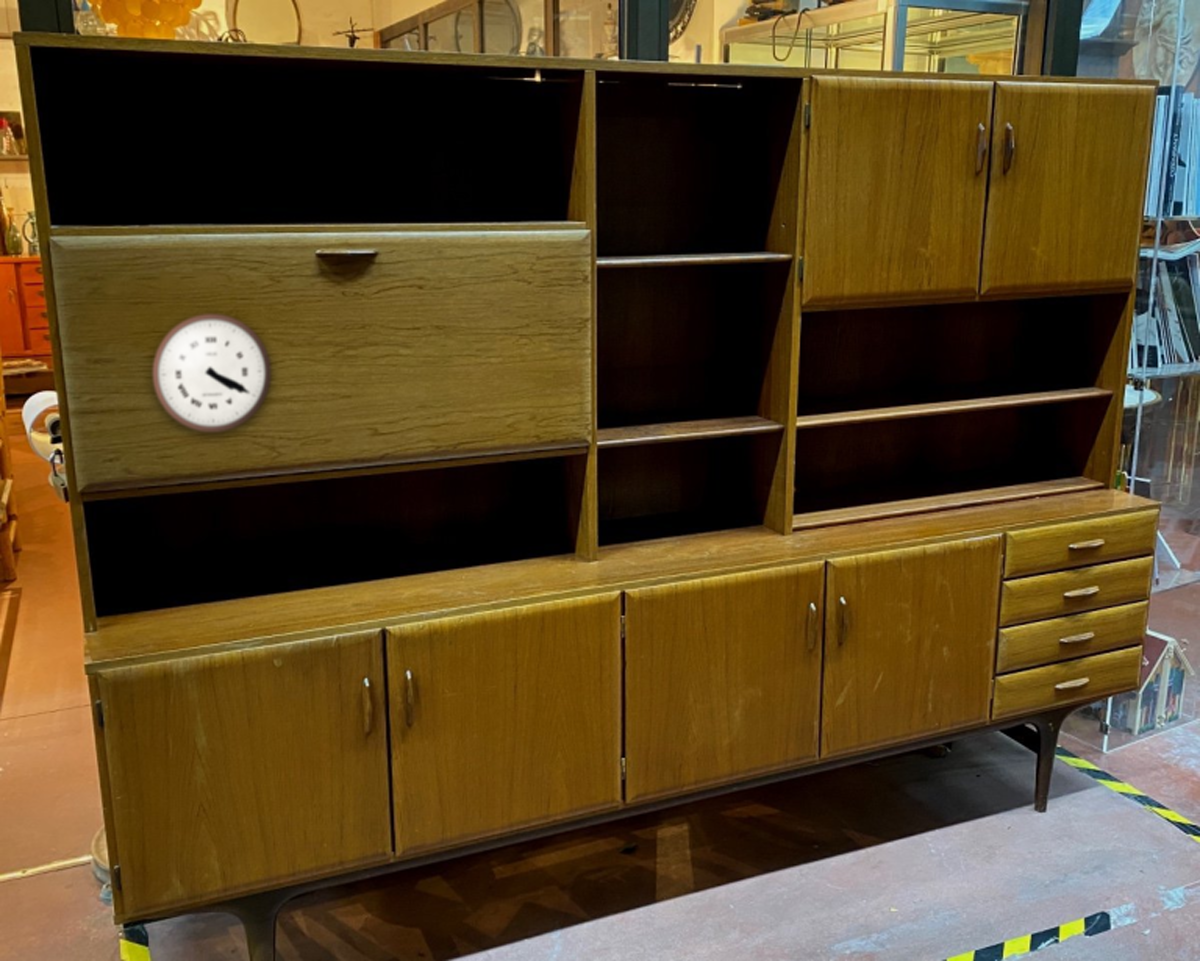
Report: **4:20**
